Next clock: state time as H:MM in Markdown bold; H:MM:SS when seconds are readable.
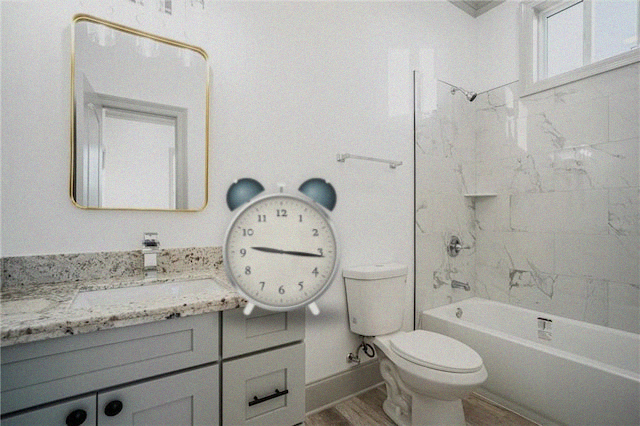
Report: **9:16**
